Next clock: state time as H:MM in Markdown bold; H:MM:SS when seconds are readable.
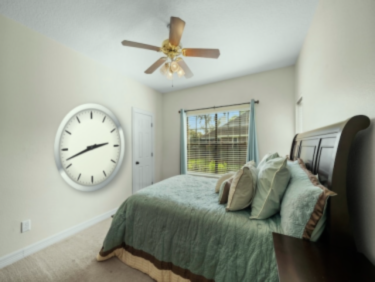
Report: **2:42**
